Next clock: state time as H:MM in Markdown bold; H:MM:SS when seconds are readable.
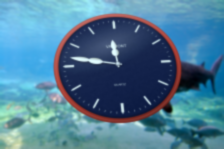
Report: **11:47**
